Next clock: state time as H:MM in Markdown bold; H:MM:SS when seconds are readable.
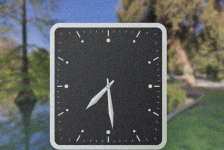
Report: **7:29**
